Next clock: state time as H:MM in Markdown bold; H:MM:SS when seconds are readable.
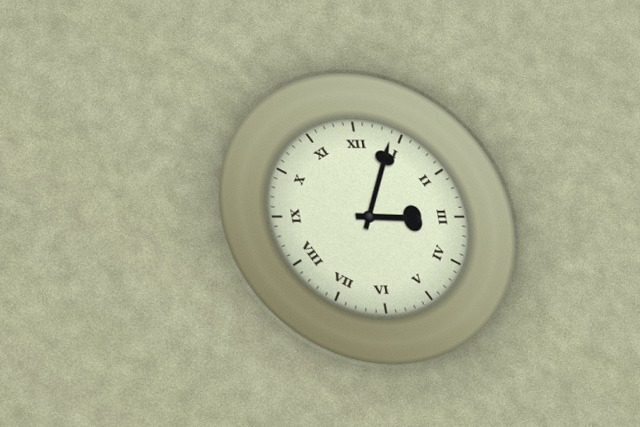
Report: **3:04**
